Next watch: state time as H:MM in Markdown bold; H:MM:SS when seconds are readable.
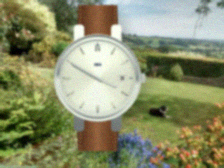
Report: **3:50**
